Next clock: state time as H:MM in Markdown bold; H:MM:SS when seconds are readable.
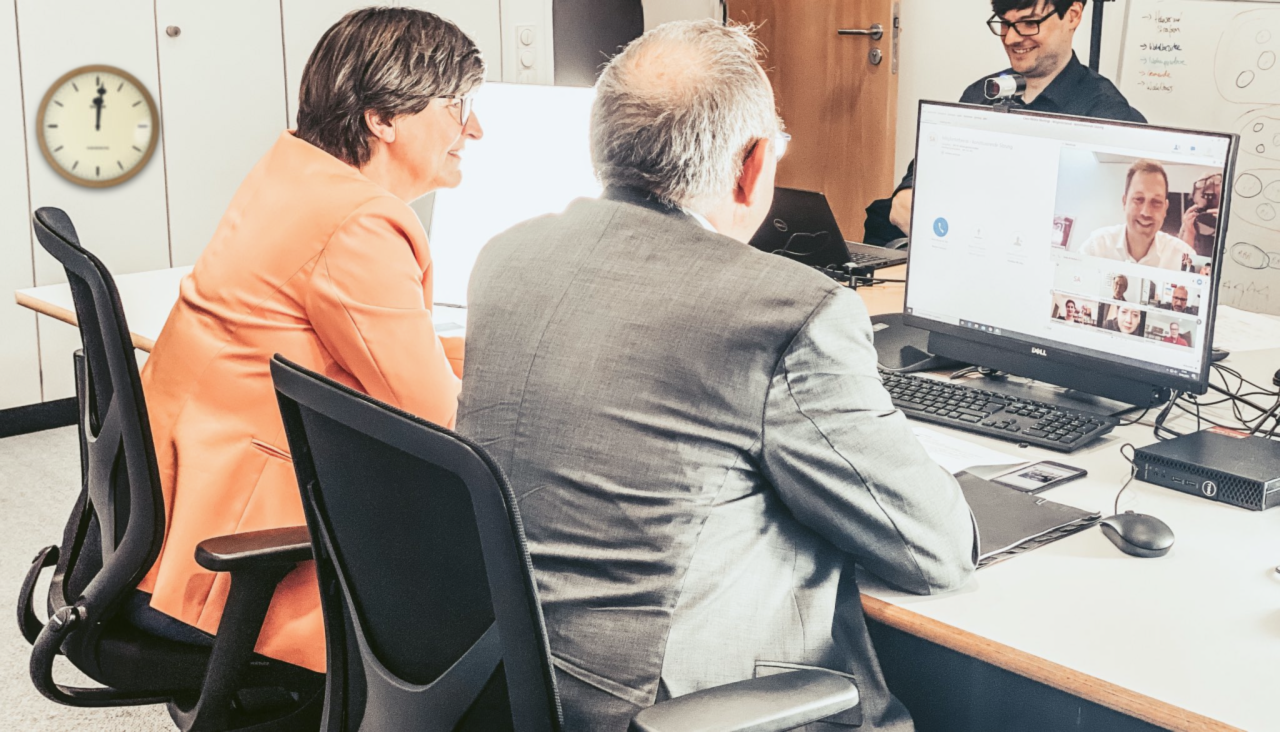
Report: **12:01**
